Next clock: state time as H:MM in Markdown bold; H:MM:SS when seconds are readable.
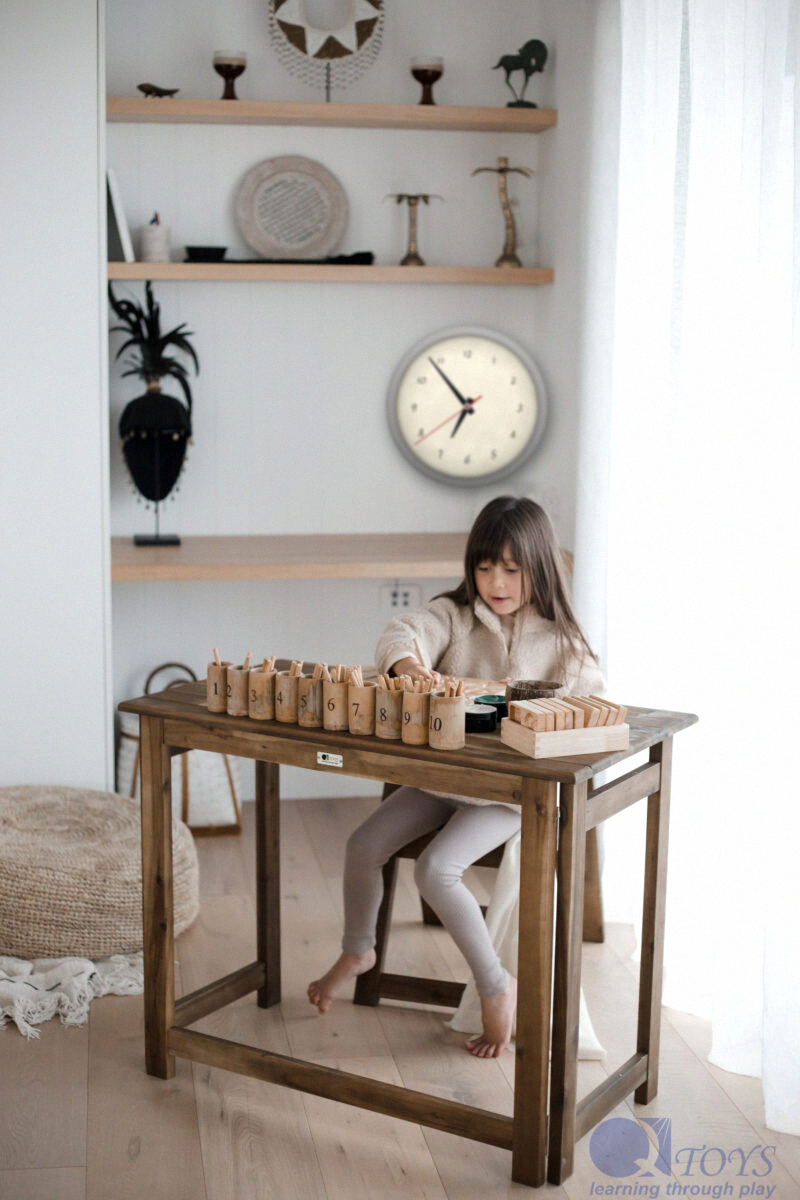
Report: **6:53:39**
